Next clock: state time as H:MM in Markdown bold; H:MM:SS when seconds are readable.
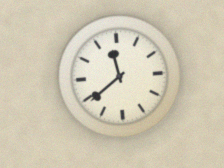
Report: **11:39**
